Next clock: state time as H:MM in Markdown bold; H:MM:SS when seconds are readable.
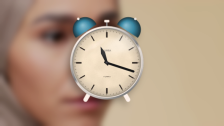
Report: **11:18**
